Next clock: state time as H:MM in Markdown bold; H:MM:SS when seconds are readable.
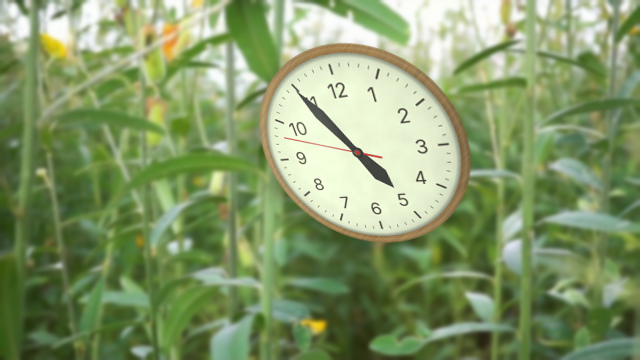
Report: **4:54:48**
